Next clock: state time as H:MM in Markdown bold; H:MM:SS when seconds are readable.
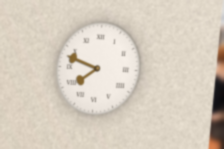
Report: **7:48**
